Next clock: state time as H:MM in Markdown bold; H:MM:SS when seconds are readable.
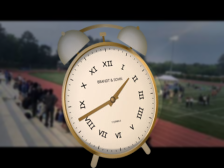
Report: **1:42**
